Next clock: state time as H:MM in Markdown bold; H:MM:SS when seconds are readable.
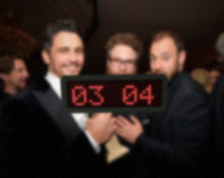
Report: **3:04**
